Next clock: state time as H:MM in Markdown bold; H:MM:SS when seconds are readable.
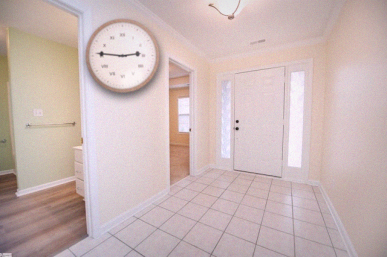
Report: **2:46**
